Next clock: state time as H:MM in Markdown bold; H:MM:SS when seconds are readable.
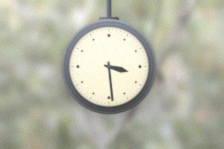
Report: **3:29**
